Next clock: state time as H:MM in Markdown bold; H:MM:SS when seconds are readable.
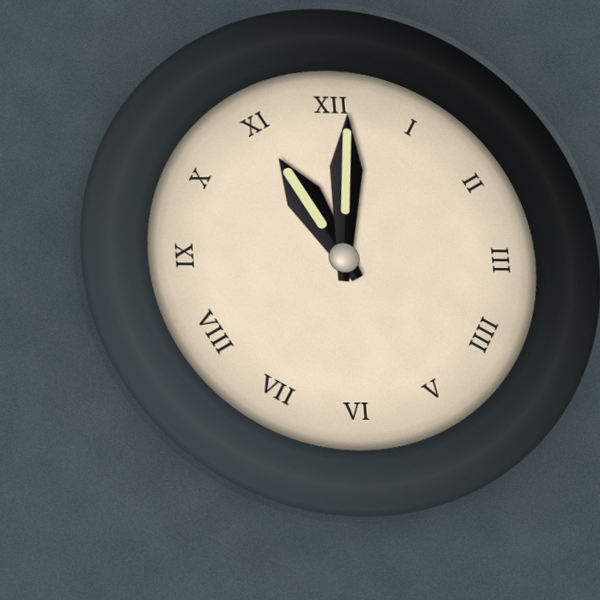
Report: **11:01**
